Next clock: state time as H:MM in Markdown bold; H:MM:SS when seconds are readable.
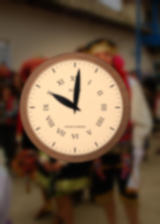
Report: **10:01**
